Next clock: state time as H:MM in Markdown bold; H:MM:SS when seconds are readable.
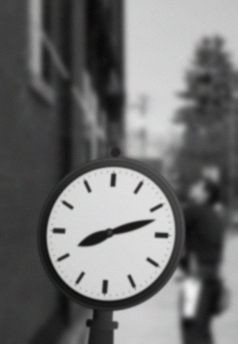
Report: **8:12**
